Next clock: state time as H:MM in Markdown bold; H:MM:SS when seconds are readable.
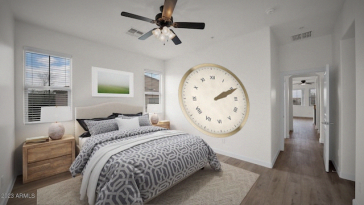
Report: **2:11**
